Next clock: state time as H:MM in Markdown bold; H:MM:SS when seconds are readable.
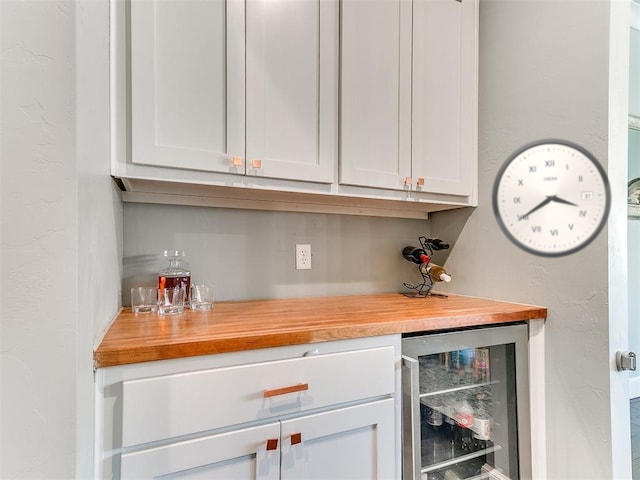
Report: **3:40**
